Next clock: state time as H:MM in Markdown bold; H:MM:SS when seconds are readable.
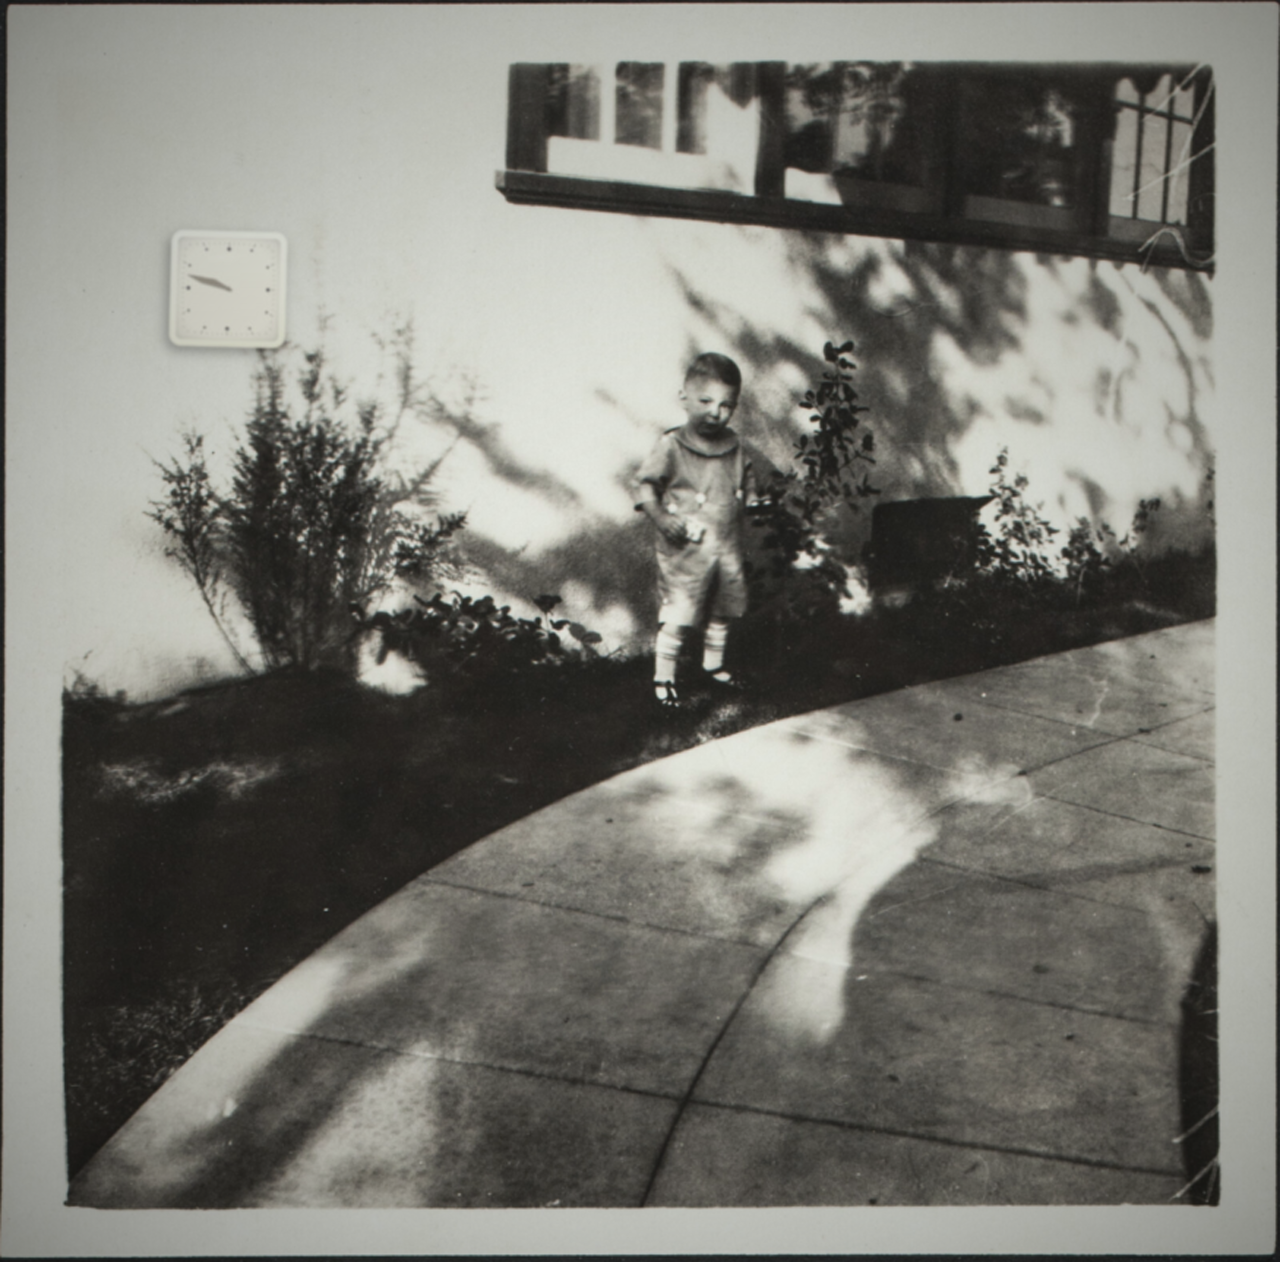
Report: **9:48**
